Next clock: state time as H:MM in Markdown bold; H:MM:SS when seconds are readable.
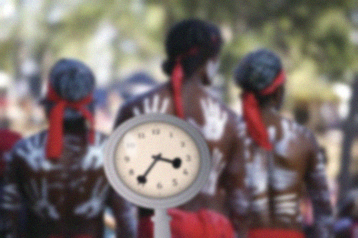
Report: **3:36**
